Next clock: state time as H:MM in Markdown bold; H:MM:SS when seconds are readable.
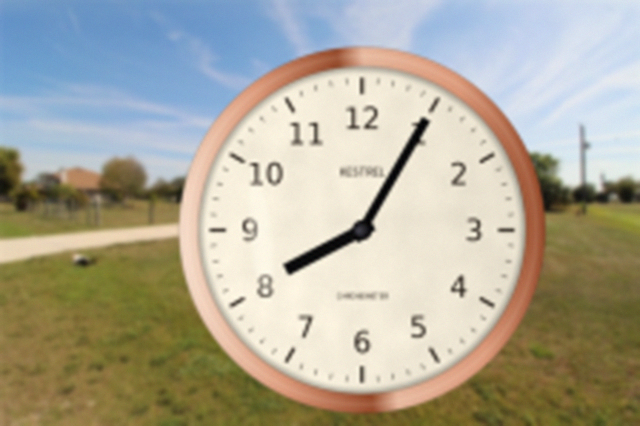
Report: **8:05**
